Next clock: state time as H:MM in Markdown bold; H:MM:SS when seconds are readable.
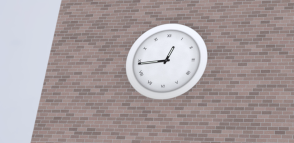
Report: **12:44**
